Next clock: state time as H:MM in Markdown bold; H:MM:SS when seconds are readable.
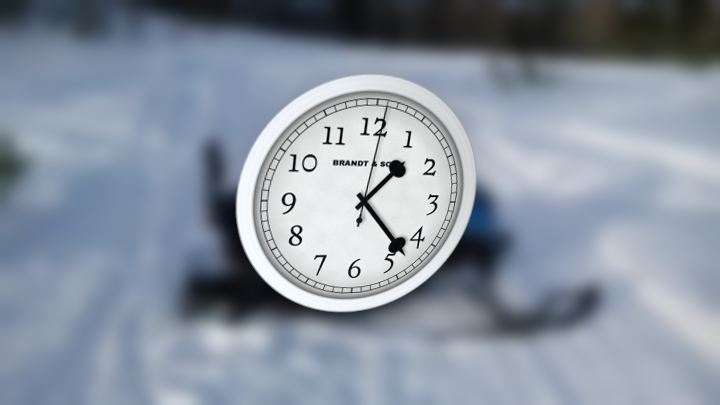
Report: **1:23:01**
